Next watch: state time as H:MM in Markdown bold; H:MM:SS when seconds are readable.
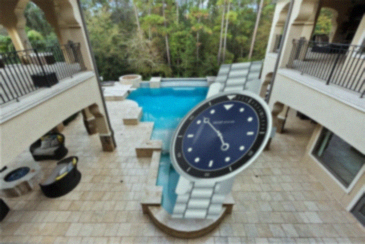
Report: **4:52**
